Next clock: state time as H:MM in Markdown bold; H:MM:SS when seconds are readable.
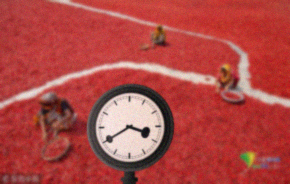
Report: **3:40**
